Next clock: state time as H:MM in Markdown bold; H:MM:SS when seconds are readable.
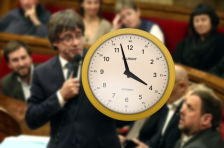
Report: **3:57**
